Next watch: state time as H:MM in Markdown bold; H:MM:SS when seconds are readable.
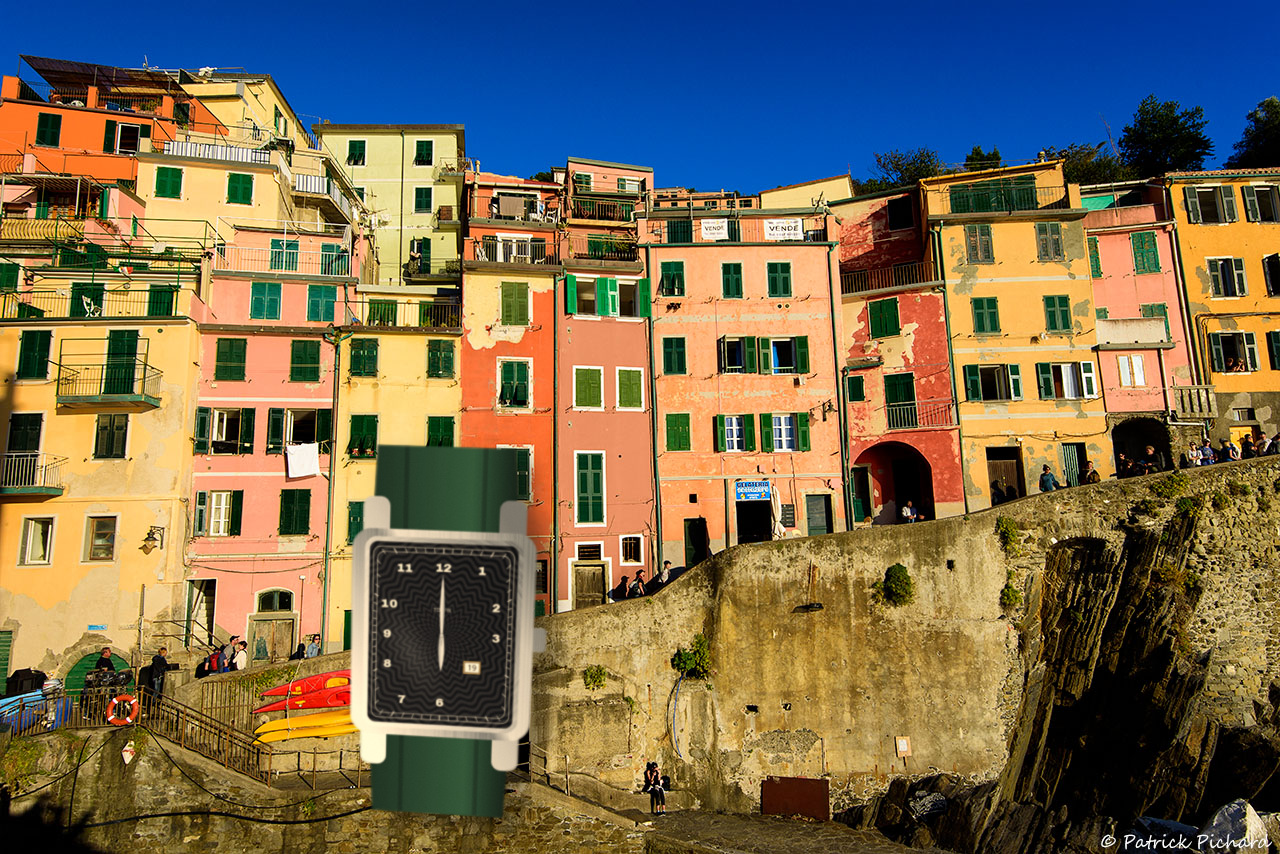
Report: **6:00**
